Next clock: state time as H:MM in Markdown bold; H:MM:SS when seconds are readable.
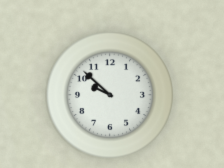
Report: **9:52**
